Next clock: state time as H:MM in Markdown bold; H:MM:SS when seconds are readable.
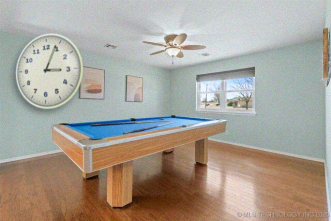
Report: **3:04**
